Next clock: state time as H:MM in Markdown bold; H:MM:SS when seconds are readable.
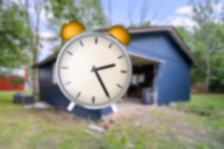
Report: **2:25**
